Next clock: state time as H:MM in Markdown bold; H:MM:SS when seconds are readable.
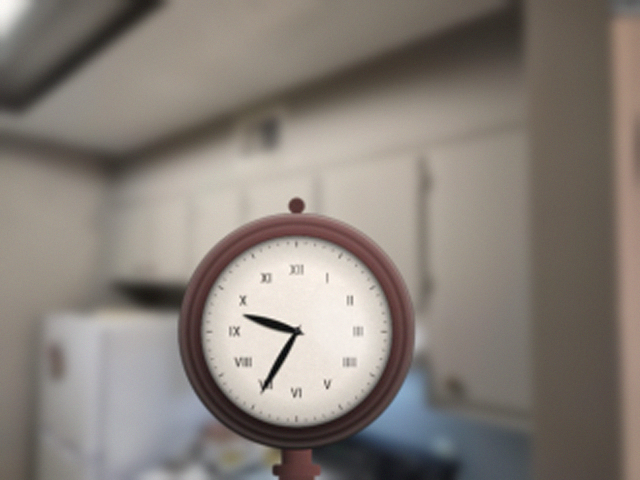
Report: **9:35**
